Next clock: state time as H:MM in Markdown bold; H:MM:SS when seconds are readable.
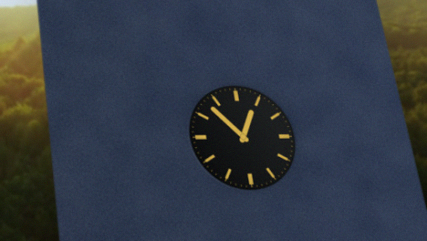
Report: **12:53**
